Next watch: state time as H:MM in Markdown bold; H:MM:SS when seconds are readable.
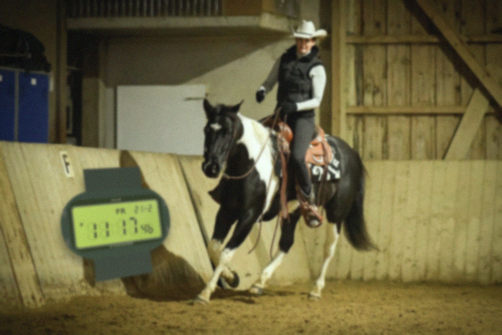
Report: **11:17**
